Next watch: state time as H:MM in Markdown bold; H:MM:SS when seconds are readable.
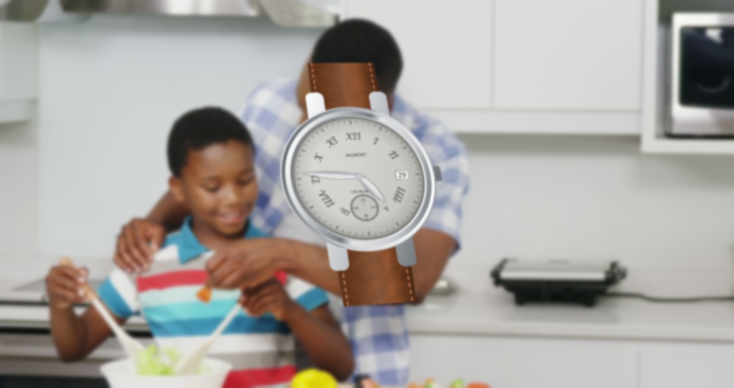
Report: **4:46**
